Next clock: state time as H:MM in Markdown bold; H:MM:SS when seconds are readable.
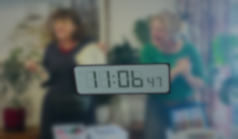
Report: **11:06**
